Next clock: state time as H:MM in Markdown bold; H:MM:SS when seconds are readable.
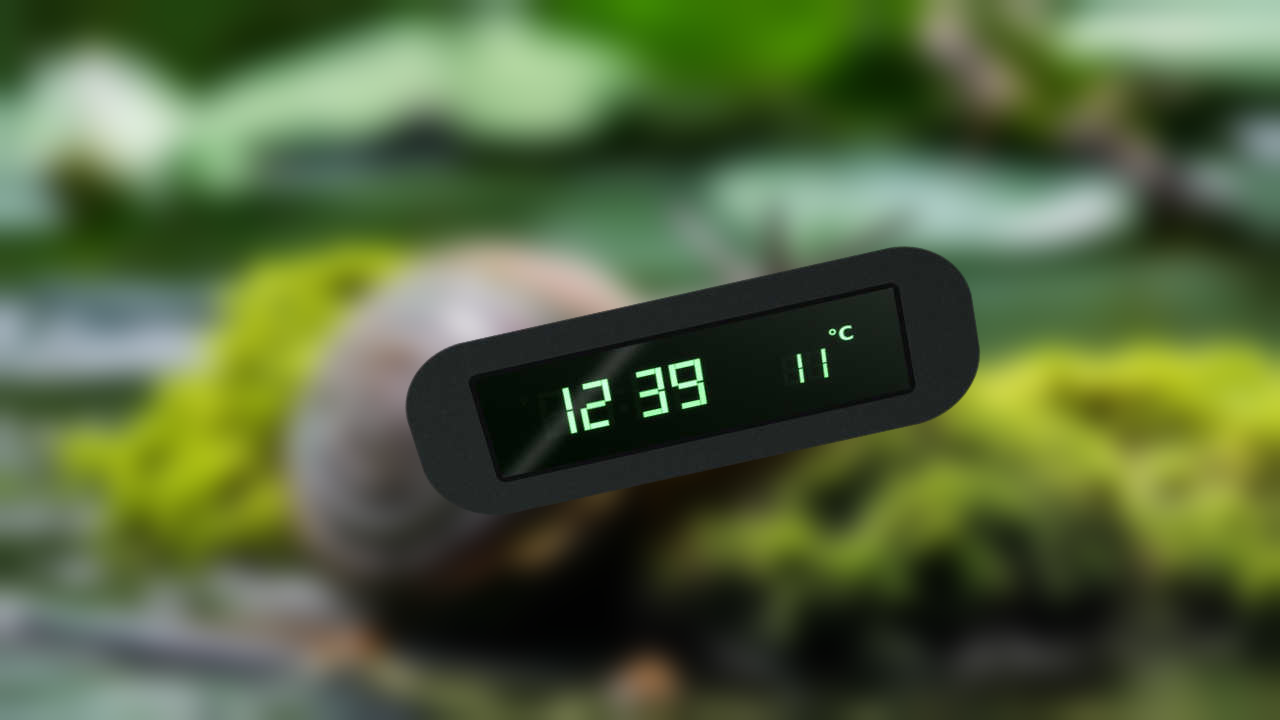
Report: **12:39**
